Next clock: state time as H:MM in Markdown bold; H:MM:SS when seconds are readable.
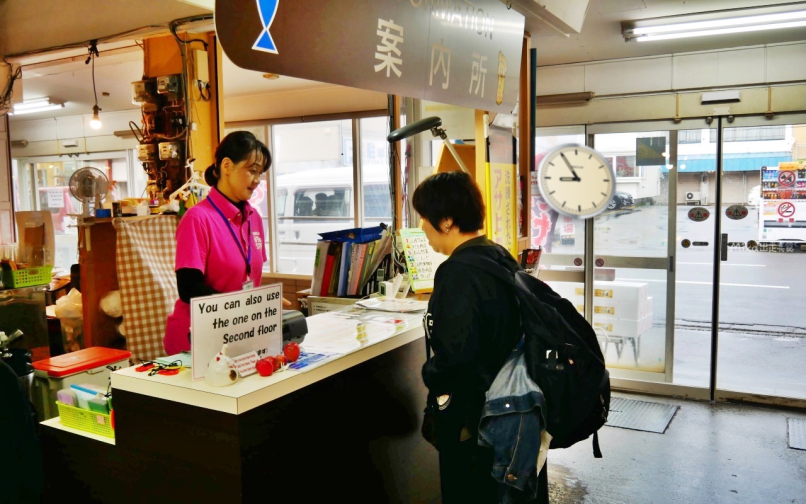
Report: **8:55**
